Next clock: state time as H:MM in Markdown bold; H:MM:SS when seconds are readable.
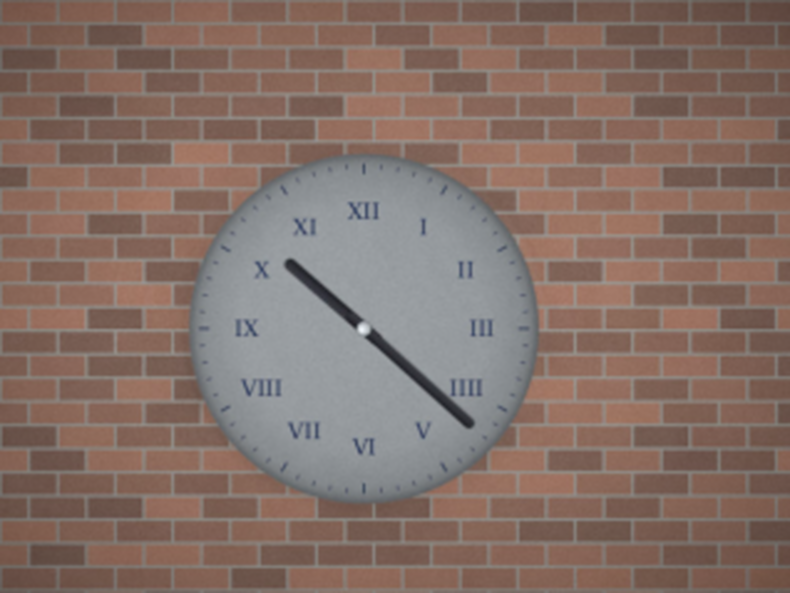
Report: **10:22**
